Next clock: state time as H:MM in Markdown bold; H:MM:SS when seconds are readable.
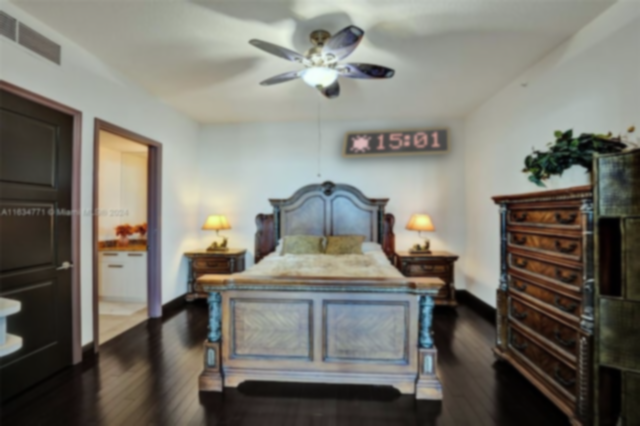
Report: **15:01**
